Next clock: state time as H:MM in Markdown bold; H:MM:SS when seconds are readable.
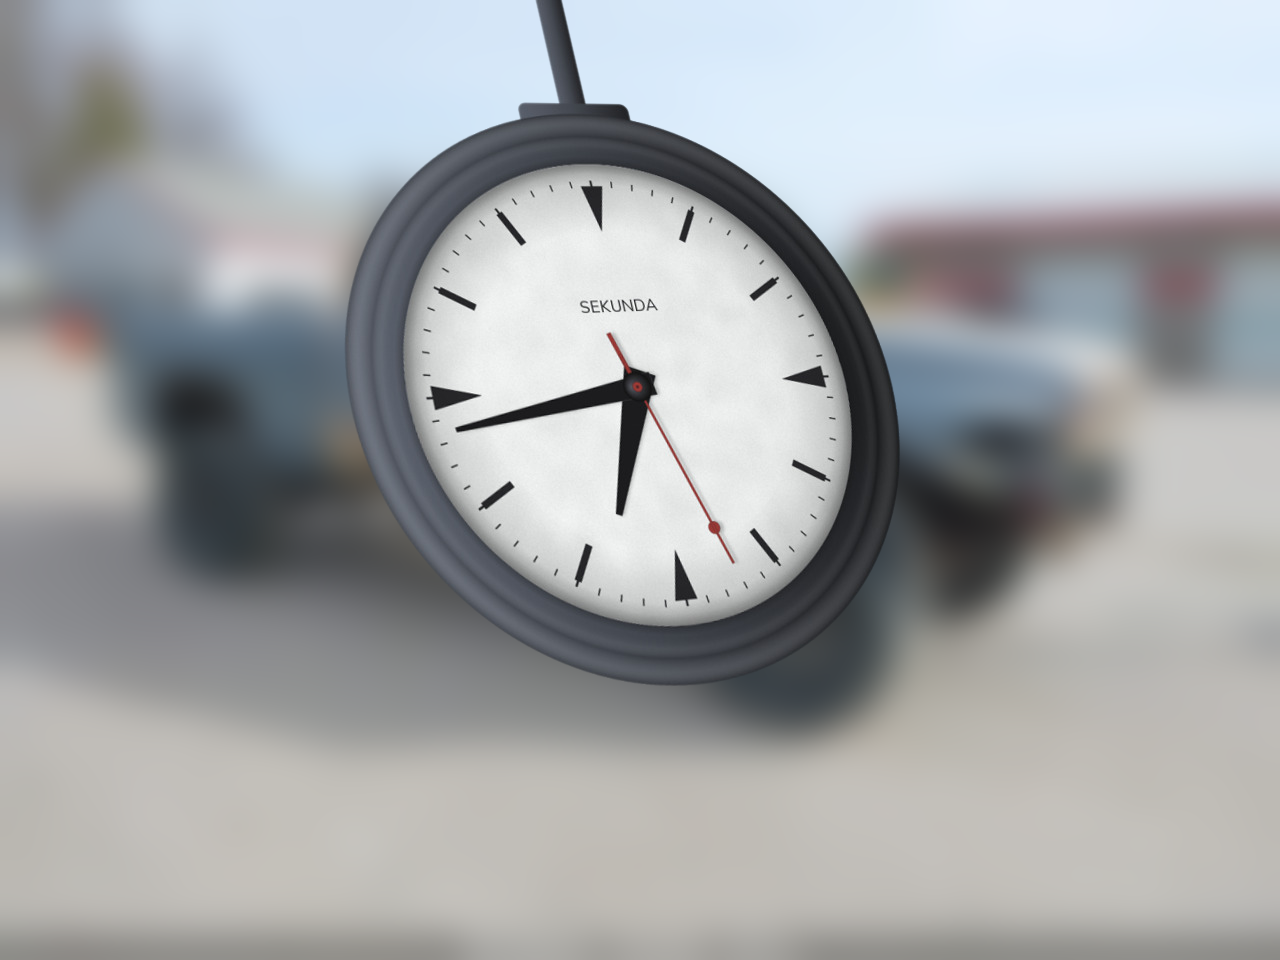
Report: **6:43:27**
